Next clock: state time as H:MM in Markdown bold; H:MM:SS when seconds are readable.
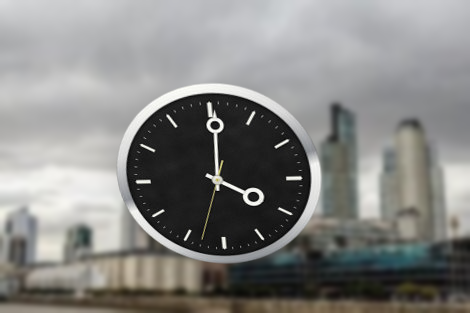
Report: **4:00:33**
